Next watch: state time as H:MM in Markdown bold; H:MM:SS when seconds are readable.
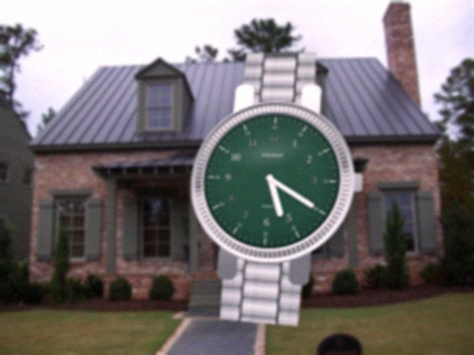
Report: **5:20**
